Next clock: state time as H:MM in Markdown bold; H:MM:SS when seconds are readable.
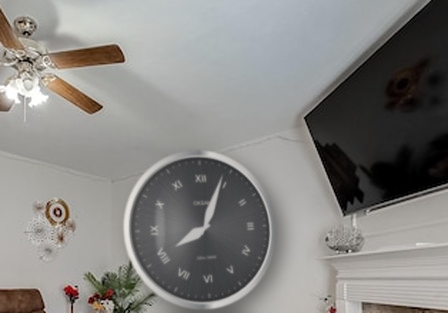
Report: **8:04**
